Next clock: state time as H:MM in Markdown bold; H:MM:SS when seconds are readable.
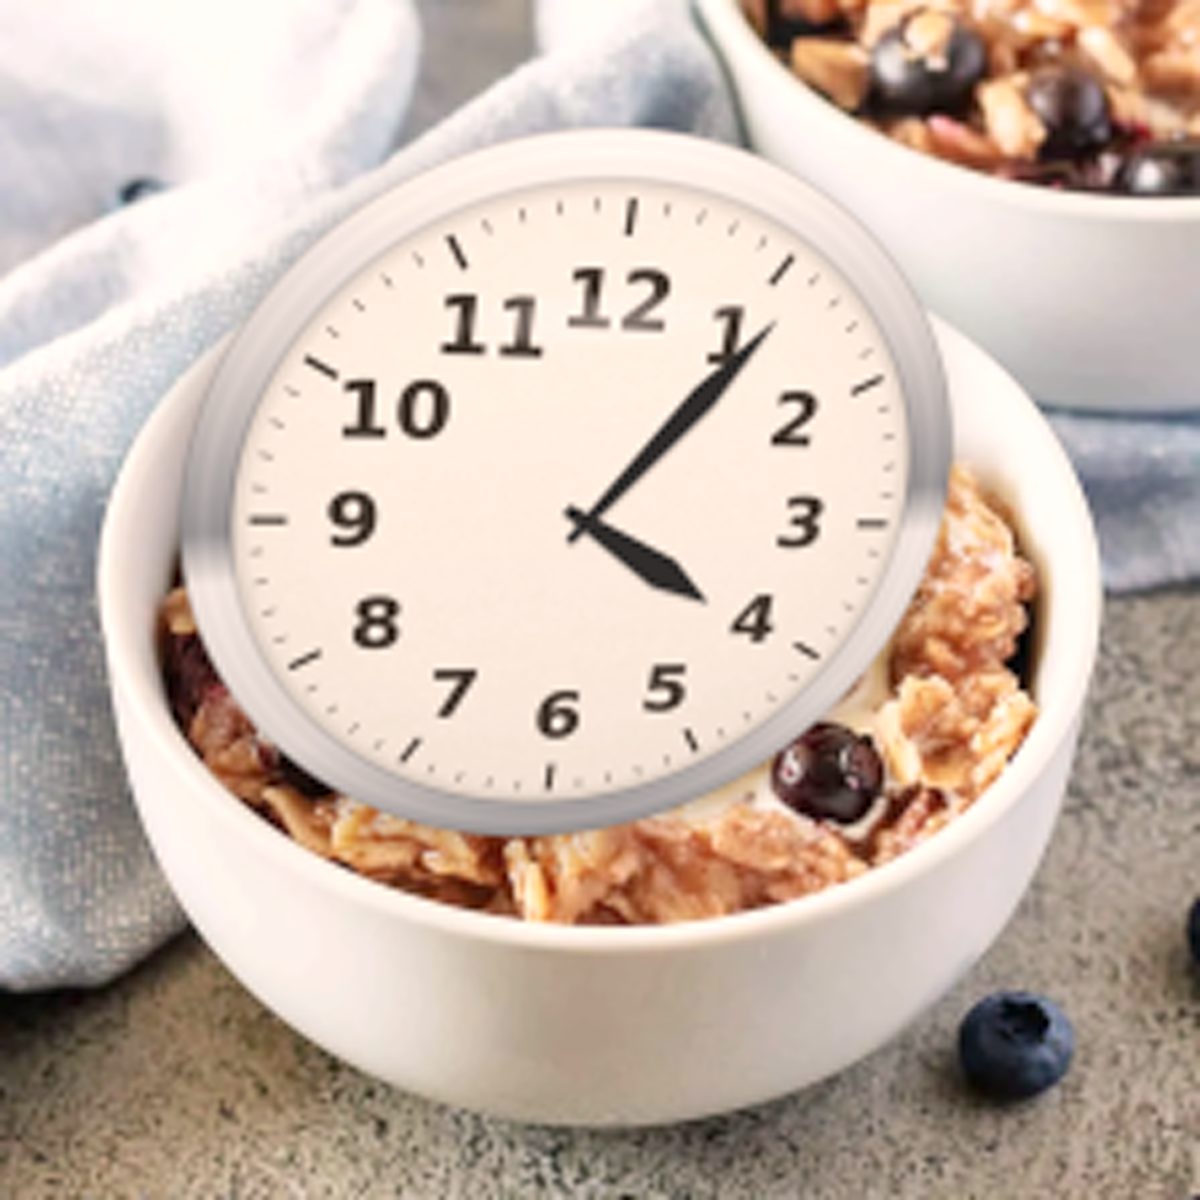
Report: **4:06**
